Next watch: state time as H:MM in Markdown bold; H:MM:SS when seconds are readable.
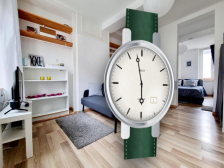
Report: **5:58**
